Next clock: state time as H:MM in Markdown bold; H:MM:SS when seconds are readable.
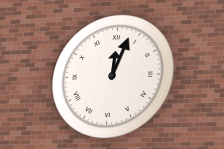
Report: **12:03**
